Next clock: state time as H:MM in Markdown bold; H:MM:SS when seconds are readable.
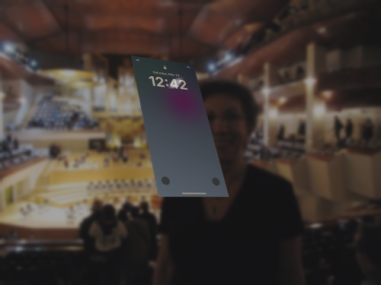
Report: **12:42**
